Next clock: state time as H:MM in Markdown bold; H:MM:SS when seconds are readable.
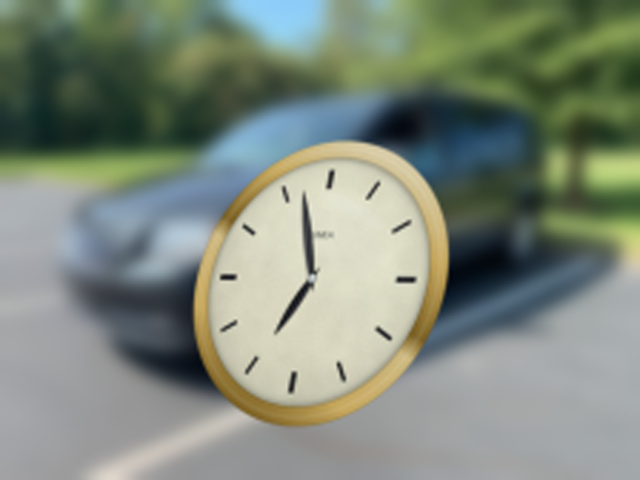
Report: **6:57**
